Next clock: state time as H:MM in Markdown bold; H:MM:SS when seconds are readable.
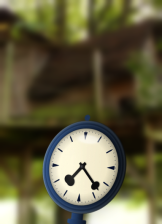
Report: **7:23**
